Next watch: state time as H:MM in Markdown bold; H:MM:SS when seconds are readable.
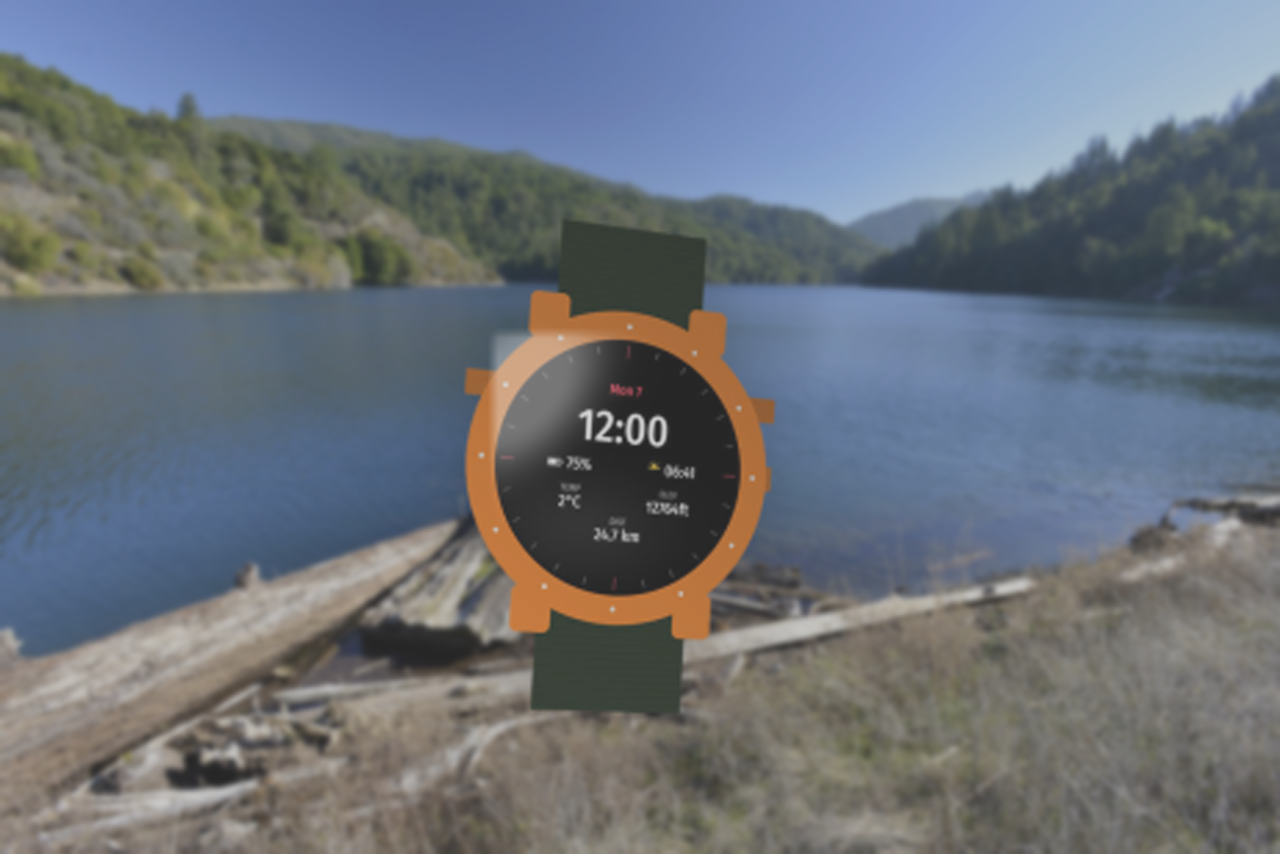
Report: **12:00**
